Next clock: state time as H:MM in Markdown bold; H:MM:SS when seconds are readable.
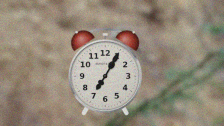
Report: **7:05**
